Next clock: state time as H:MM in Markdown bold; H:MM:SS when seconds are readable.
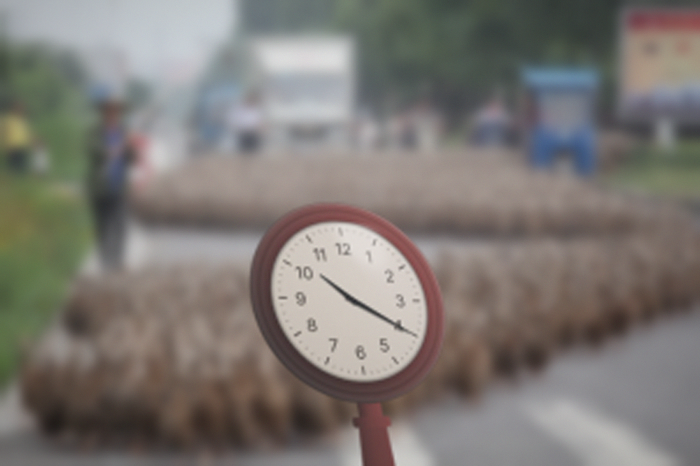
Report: **10:20**
